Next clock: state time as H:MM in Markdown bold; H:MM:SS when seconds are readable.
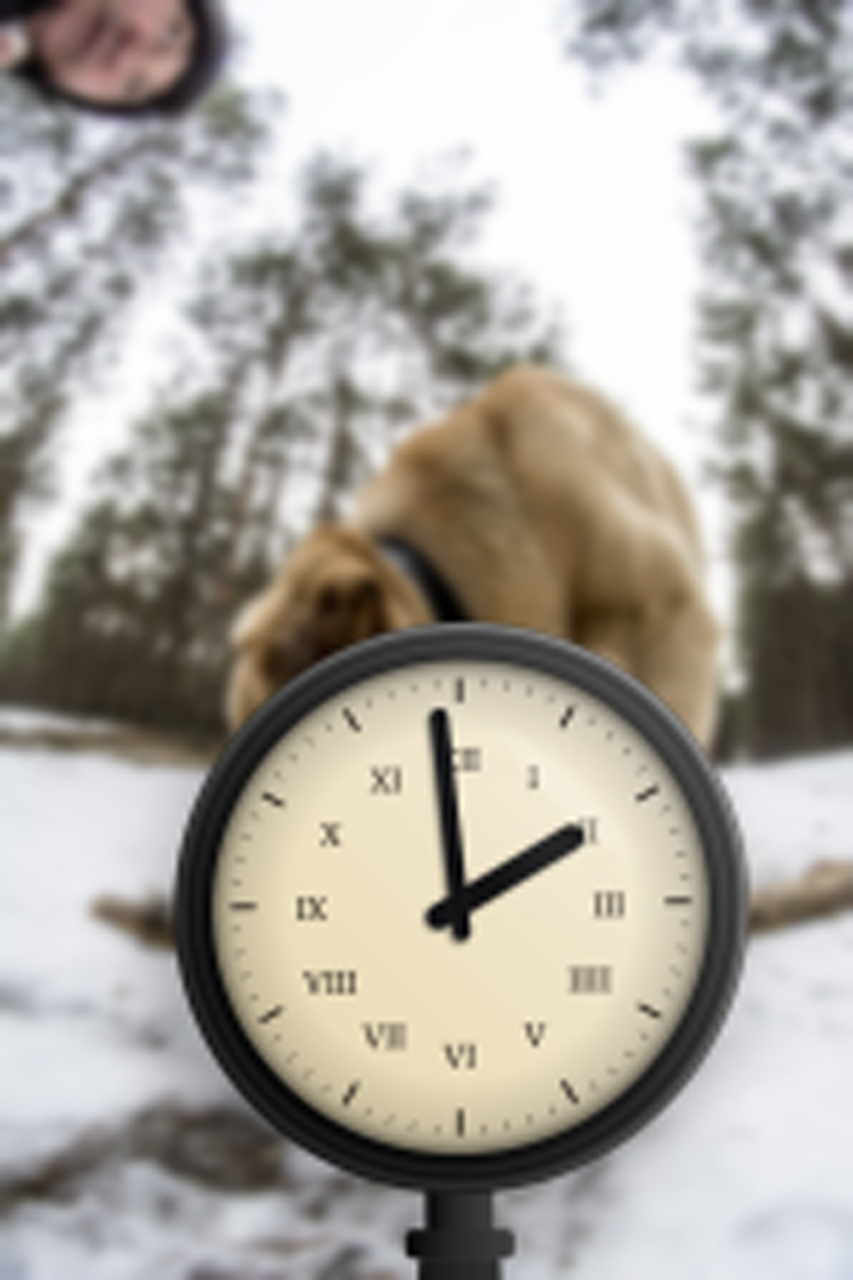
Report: **1:59**
